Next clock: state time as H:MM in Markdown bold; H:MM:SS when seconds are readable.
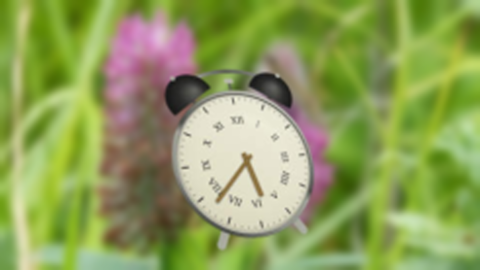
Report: **5:38**
